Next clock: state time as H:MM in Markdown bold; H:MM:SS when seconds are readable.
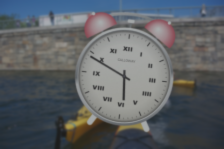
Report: **5:49**
